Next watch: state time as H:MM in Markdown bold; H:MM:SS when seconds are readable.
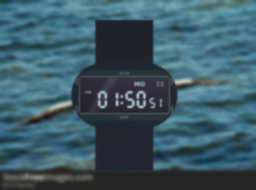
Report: **1:50:51**
